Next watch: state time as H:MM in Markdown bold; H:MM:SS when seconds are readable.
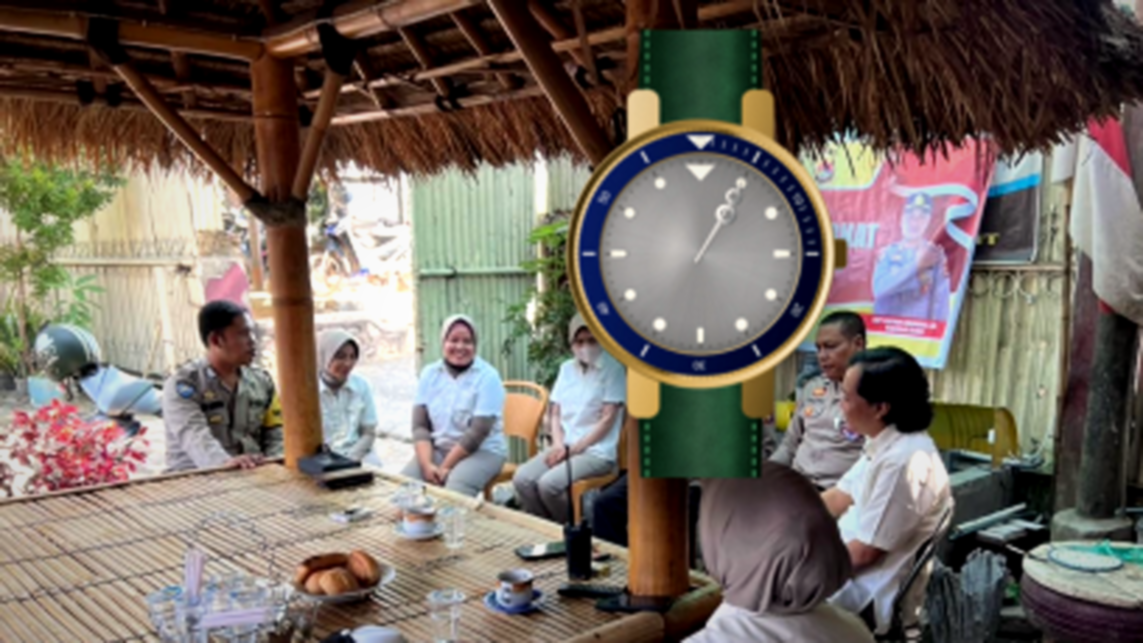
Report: **1:05**
